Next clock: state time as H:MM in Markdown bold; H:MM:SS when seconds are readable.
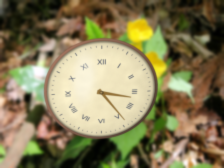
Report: **3:24**
